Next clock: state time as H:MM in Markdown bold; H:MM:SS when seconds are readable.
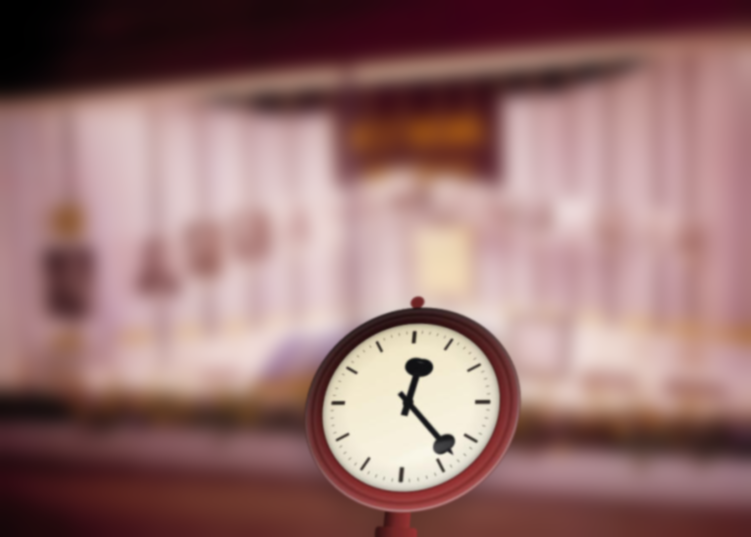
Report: **12:23**
